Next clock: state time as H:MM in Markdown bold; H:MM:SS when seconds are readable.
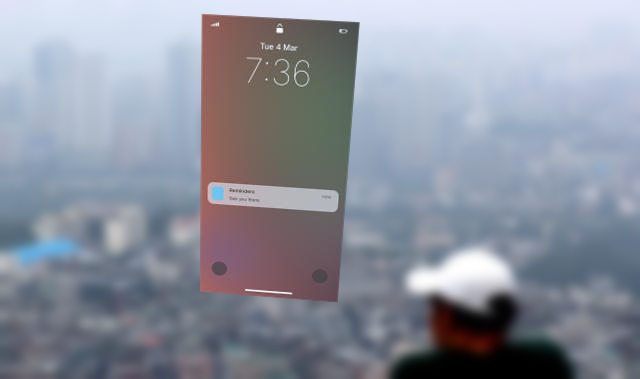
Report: **7:36**
